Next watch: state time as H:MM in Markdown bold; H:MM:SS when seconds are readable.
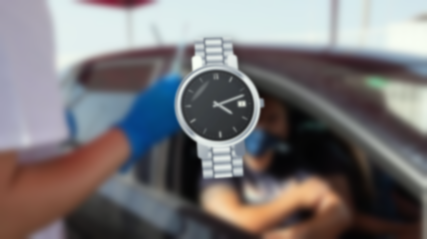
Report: **4:12**
